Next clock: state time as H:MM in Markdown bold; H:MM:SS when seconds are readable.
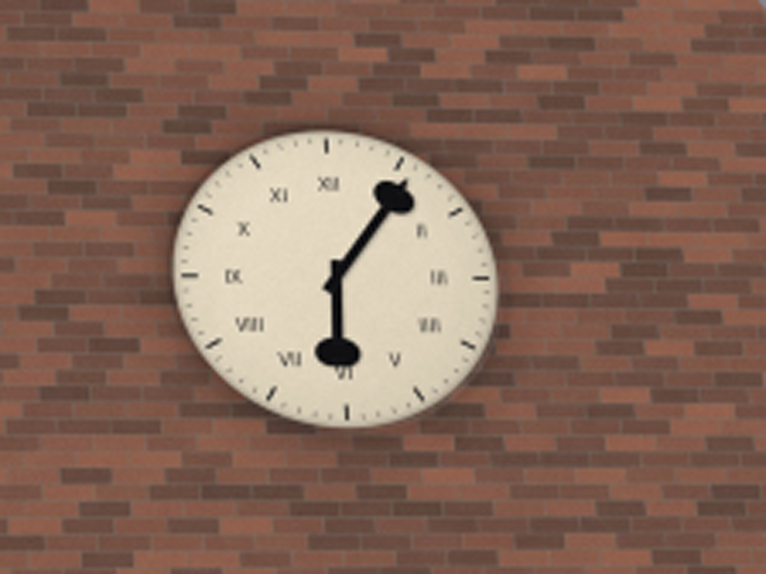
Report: **6:06**
